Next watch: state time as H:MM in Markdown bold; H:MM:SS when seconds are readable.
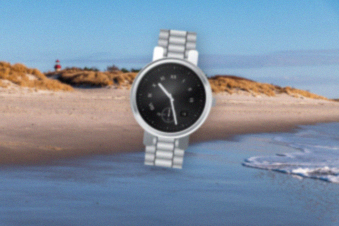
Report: **10:27**
